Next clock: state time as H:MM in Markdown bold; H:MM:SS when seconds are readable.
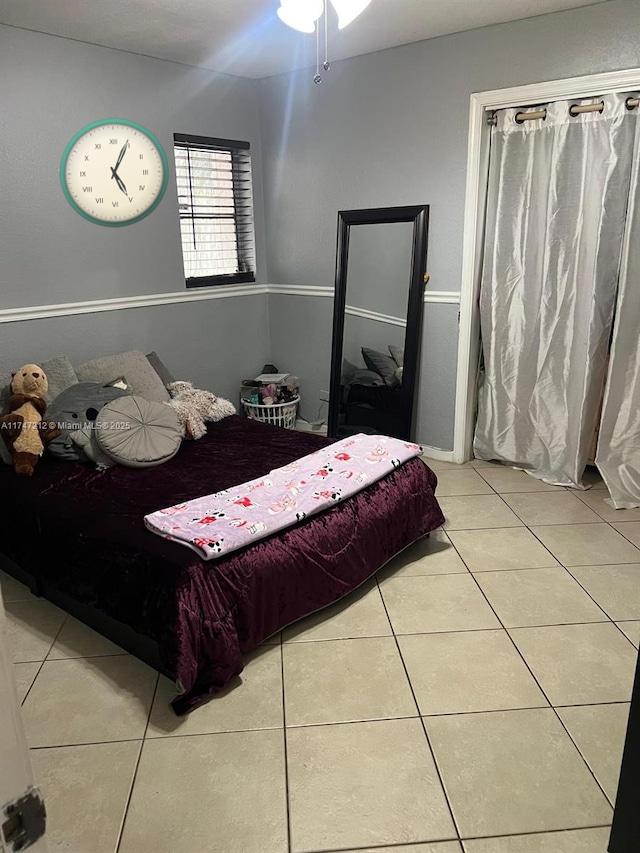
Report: **5:04**
